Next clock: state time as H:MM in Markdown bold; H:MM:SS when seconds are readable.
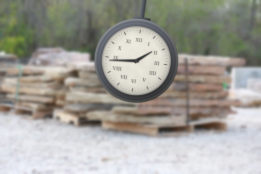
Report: **1:44**
